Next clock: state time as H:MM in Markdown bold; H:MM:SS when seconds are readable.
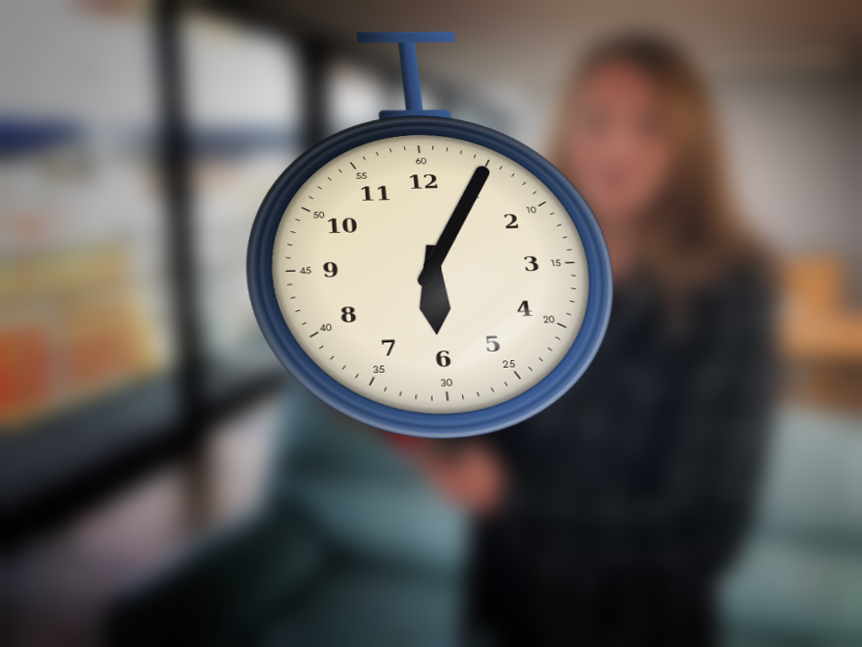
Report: **6:05**
